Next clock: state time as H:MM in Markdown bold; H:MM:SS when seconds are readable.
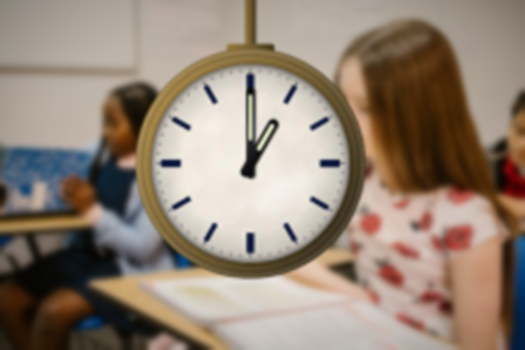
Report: **1:00**
